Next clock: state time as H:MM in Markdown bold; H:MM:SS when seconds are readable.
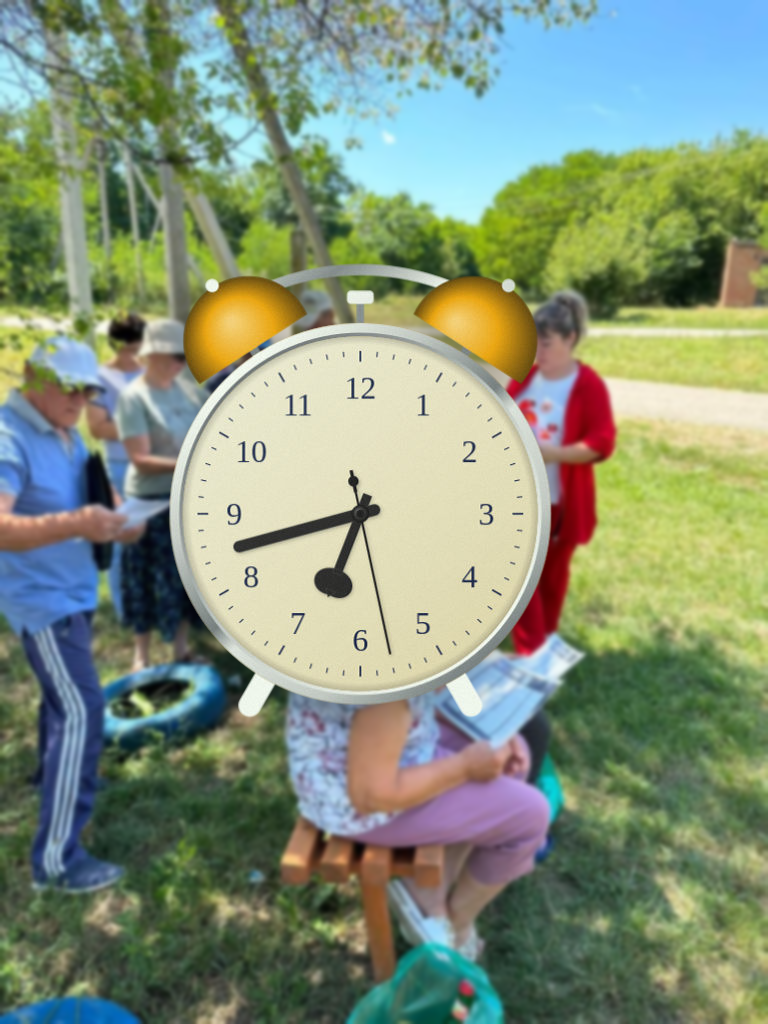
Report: **6:42:28**
